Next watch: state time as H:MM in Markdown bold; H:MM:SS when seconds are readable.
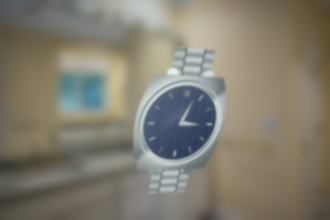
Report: **3:03**
